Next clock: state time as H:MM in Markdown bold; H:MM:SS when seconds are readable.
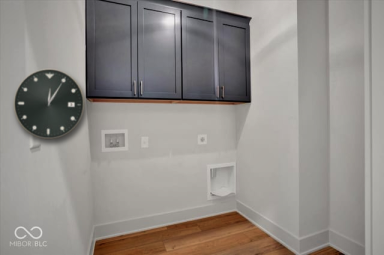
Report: **12:05**
